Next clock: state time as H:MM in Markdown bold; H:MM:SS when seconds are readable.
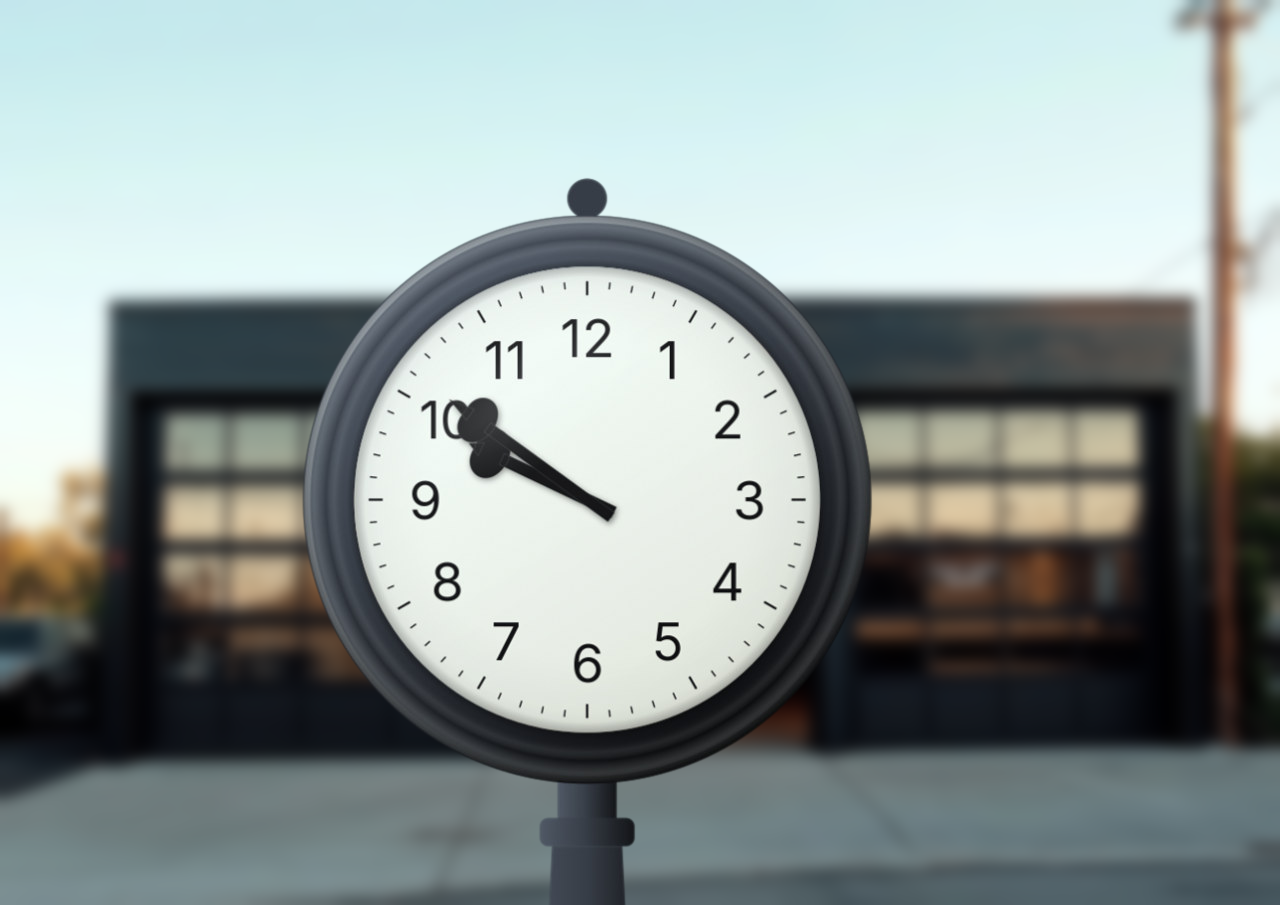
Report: **9:51**
